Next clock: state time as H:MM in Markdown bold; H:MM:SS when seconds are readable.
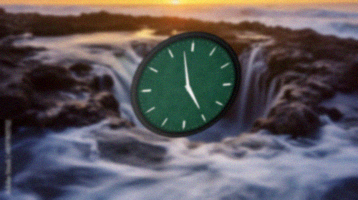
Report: **4:58**
